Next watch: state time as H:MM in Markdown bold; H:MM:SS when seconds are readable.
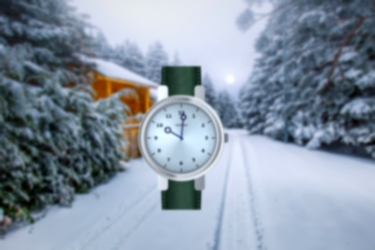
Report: **10:01**
